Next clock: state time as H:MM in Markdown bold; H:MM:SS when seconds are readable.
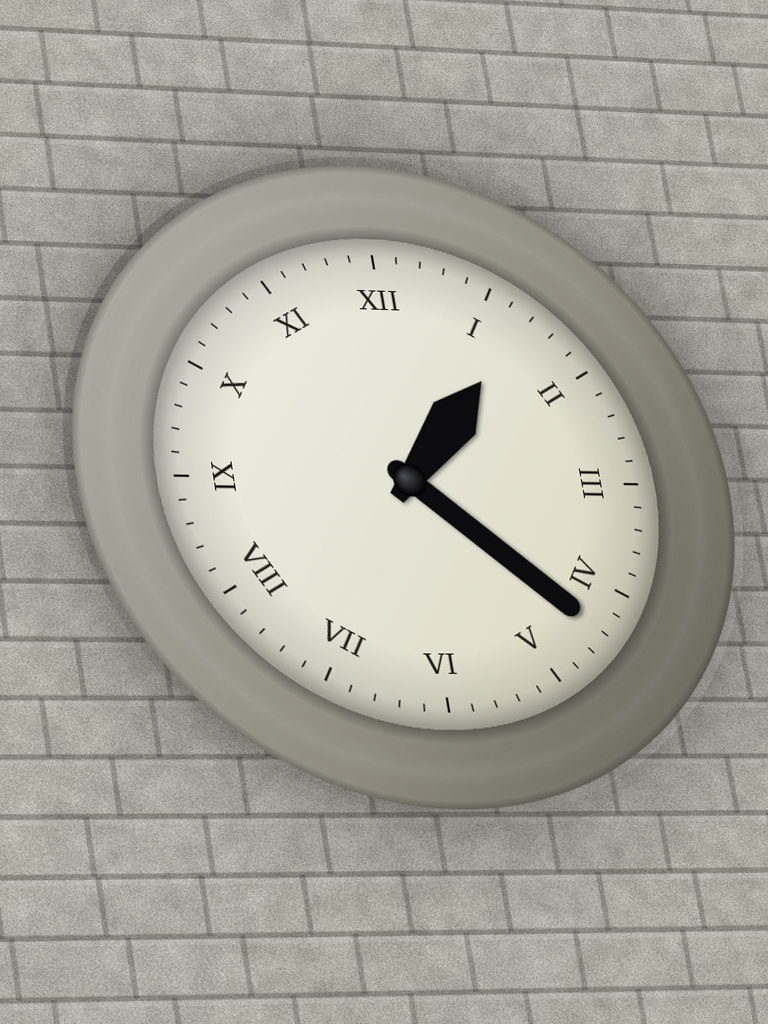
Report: **1:22**
